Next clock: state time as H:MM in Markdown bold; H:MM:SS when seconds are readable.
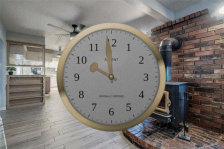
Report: **9:59**
